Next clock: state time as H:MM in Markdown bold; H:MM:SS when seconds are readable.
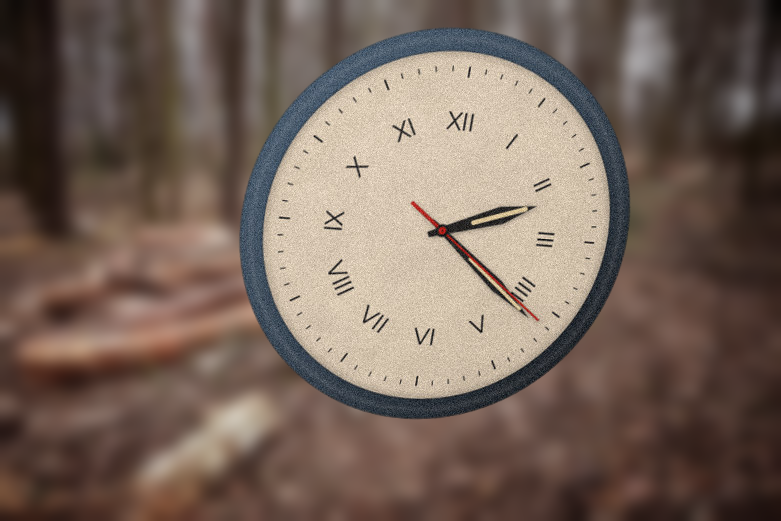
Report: **2:21:21**
